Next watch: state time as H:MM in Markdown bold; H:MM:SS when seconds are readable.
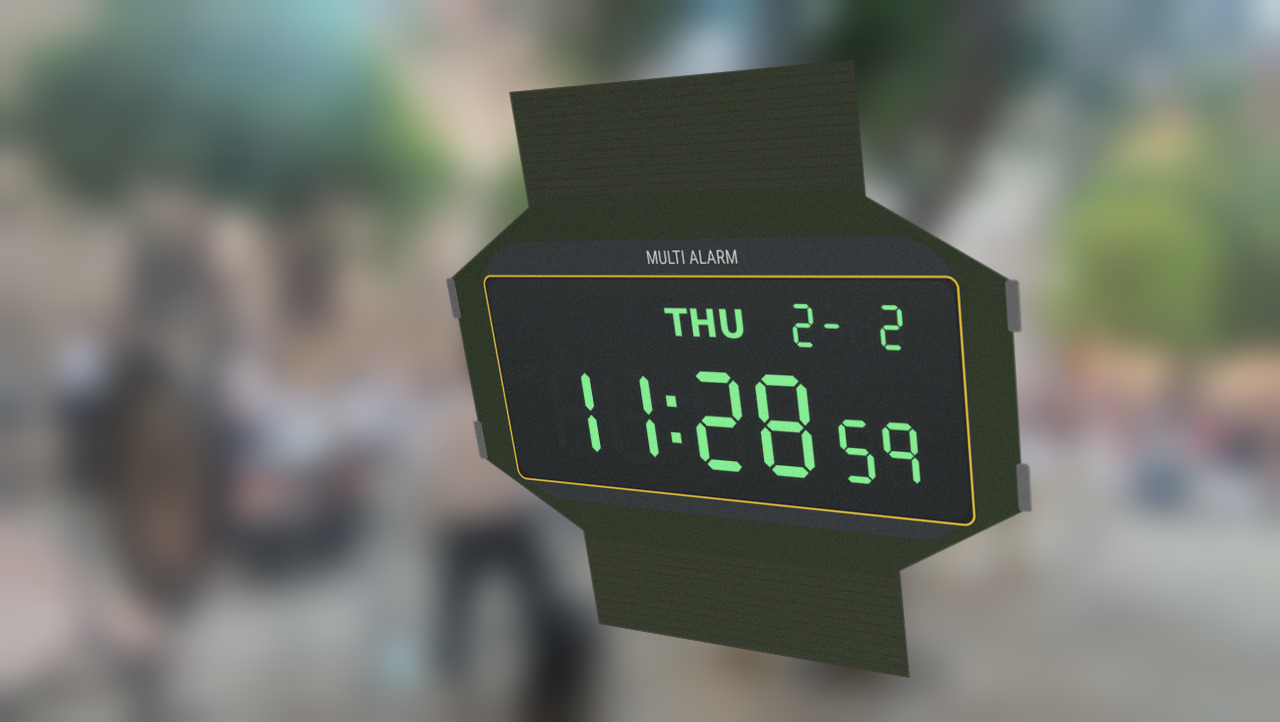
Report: **11:28:59**
